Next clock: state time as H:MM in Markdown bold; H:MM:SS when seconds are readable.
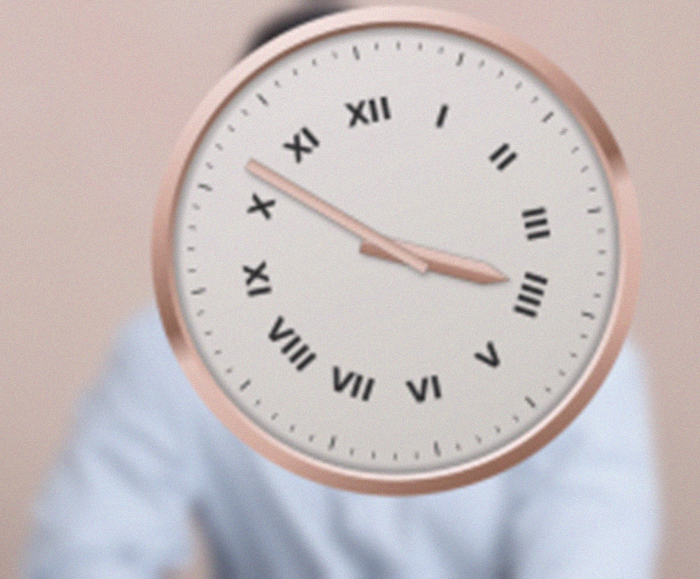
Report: **3:52**
